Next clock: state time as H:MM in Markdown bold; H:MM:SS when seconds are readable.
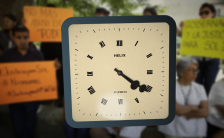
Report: **4:21**
